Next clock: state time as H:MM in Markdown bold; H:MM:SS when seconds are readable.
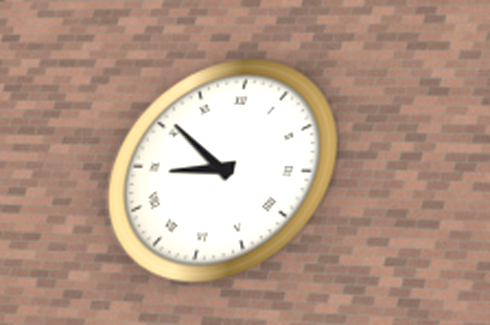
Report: **8:51**
